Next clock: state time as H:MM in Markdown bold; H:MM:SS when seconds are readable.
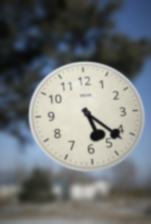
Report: **5:22**
